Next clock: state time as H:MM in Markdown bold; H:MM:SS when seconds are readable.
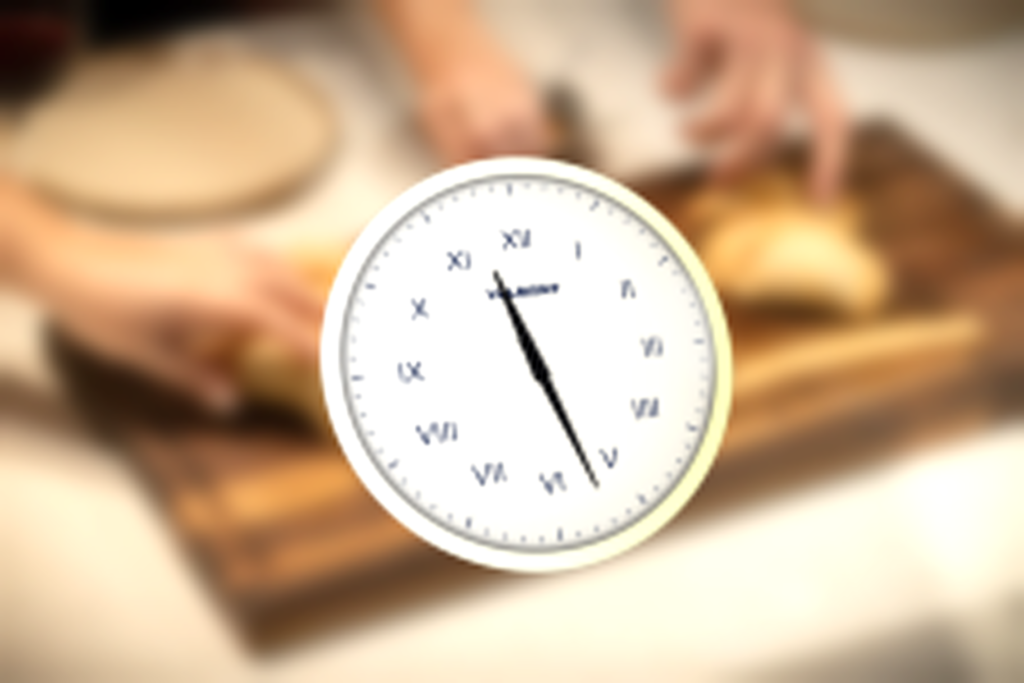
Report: **11:27**
